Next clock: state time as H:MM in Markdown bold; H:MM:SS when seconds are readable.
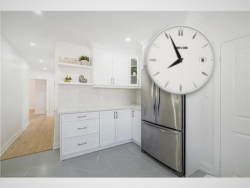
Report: **7:56**
